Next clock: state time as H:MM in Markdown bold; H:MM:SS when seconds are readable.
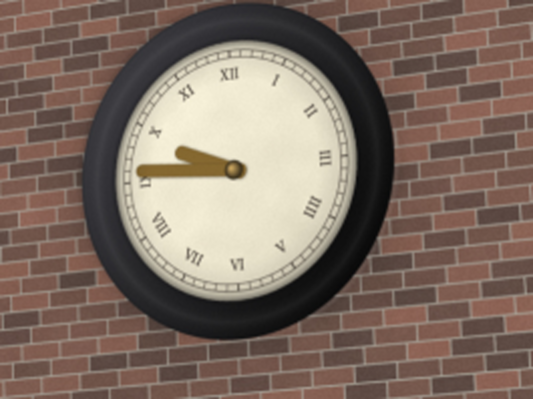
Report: **9:46**
